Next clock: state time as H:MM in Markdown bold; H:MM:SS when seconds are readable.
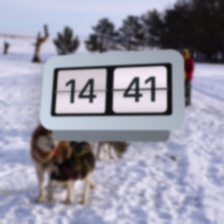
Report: **14:41**
